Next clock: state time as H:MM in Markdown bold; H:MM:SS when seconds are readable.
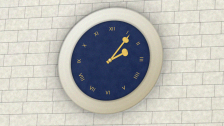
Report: **2:06**
